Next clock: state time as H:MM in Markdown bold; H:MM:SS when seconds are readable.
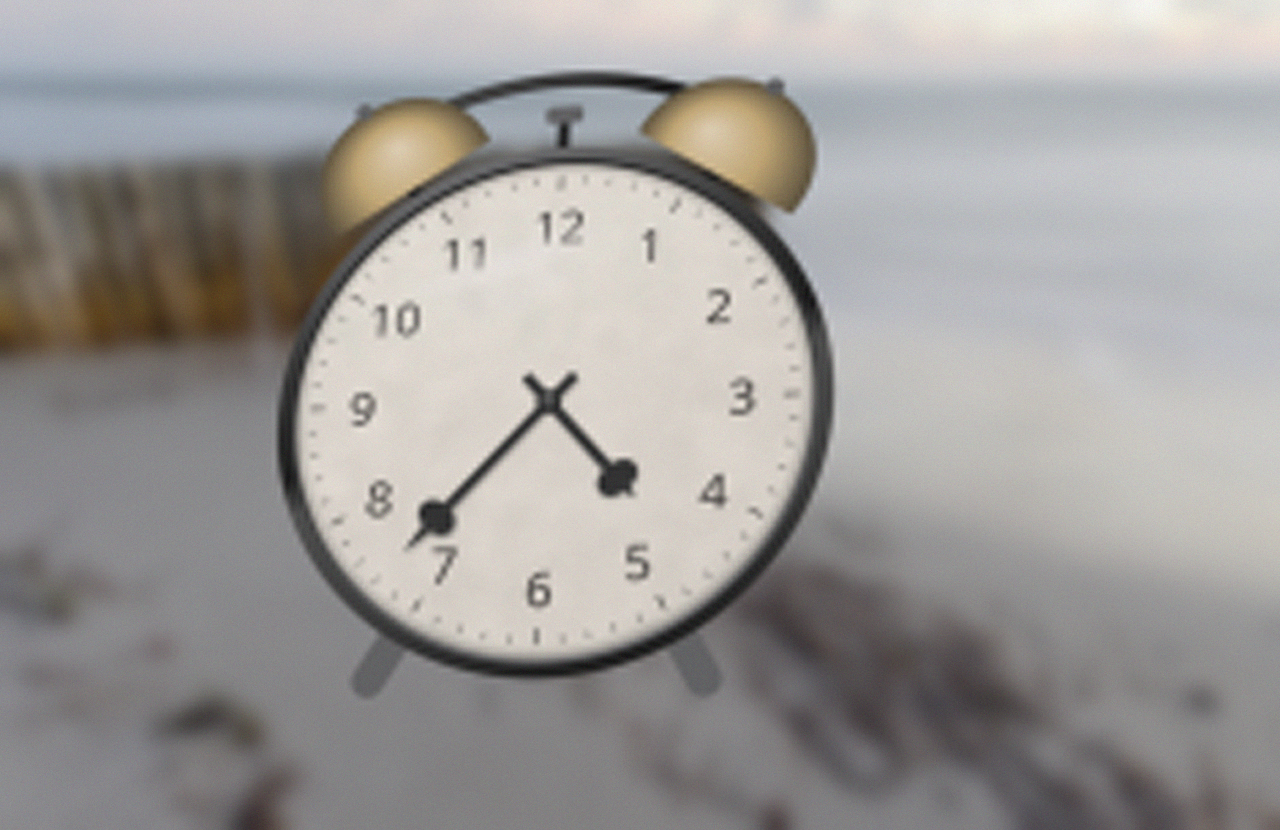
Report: **4:37**
